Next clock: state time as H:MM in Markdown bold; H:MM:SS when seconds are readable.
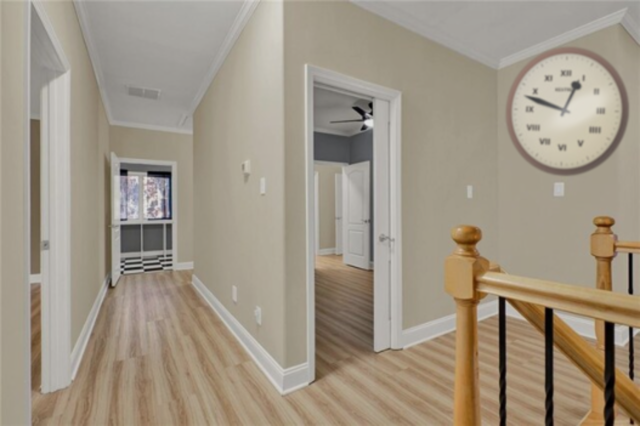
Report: **12:48**
